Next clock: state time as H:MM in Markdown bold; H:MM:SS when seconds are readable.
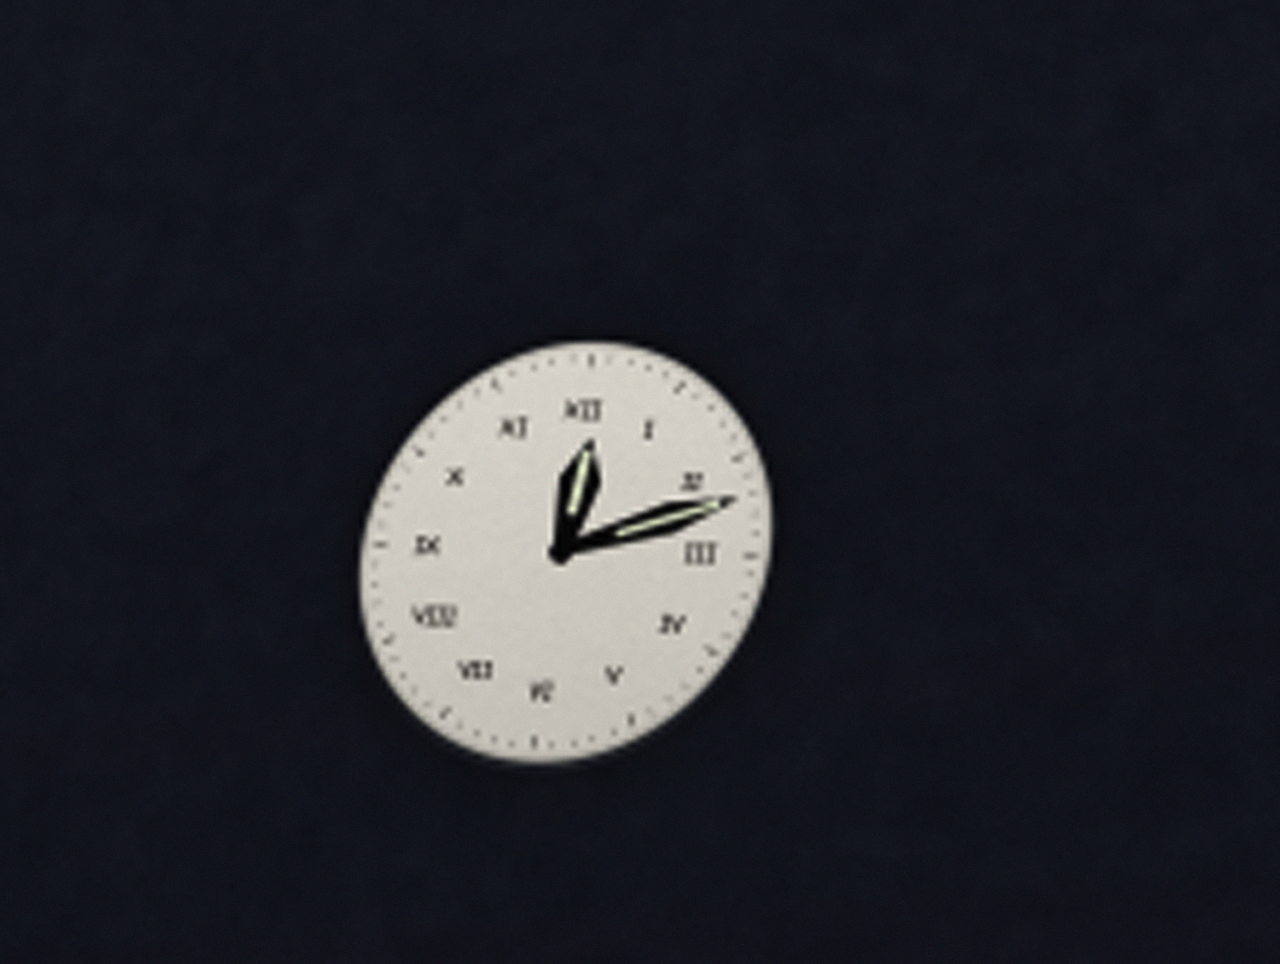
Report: **12:12**
